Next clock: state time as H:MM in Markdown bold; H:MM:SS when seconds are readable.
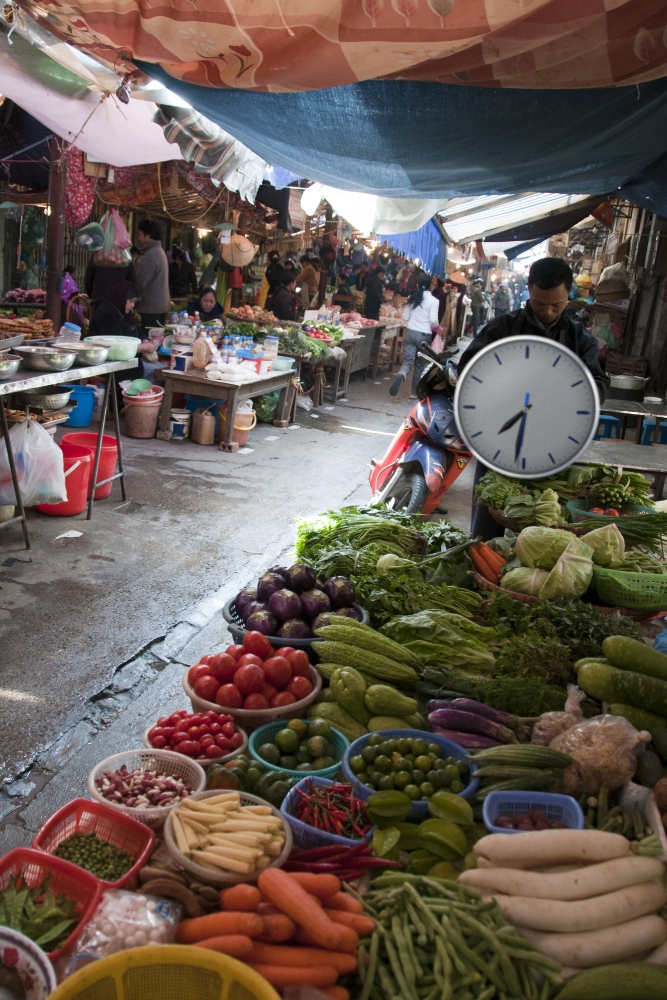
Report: **7:31:31**
